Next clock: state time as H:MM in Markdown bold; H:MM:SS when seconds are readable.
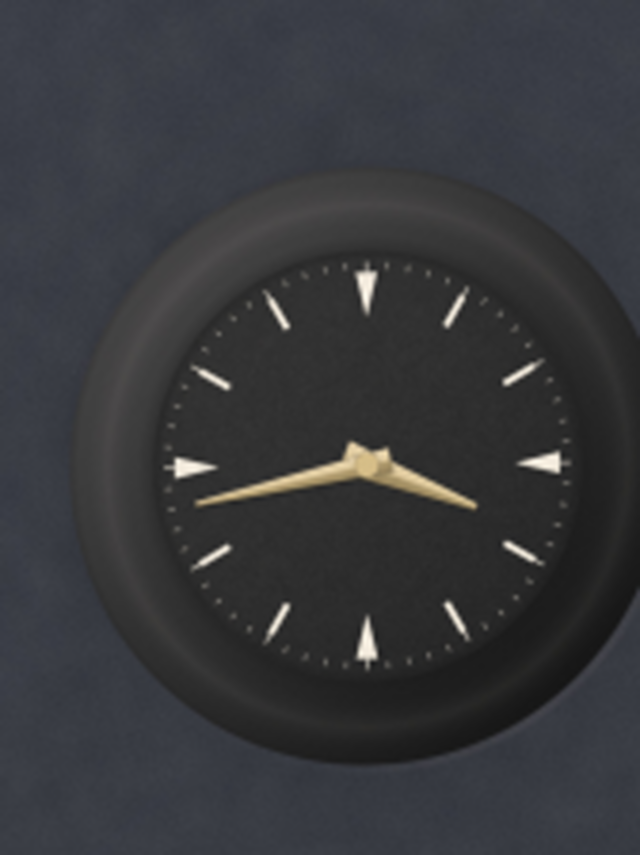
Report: **3:43**
